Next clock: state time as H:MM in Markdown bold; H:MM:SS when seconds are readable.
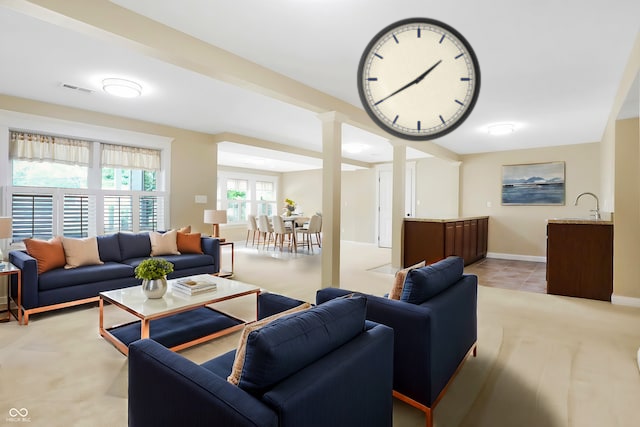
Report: **1:40**
